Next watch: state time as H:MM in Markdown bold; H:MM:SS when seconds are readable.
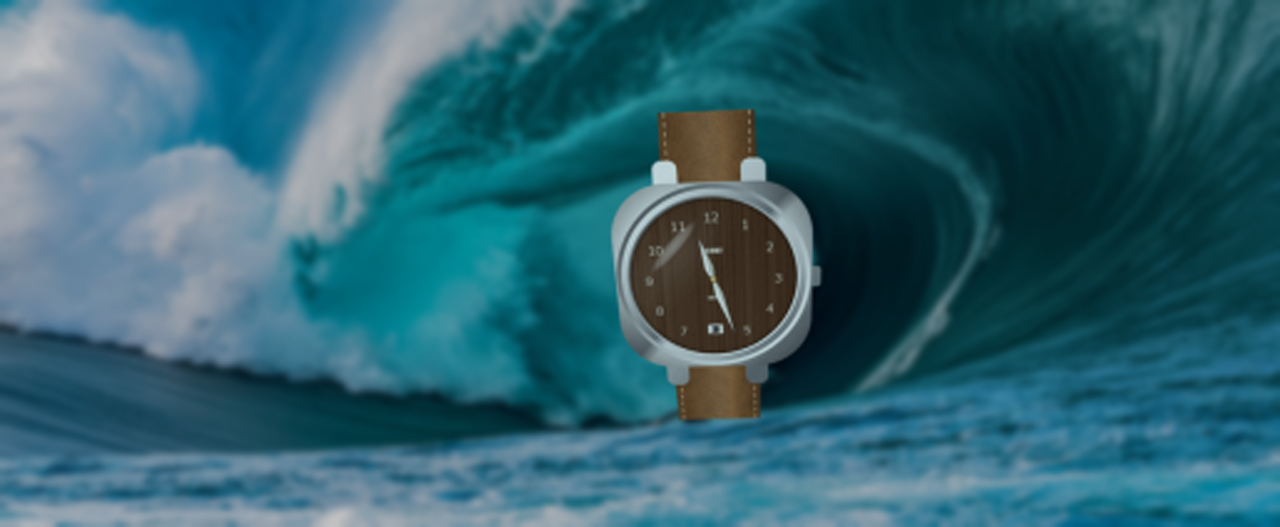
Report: **11:27**
